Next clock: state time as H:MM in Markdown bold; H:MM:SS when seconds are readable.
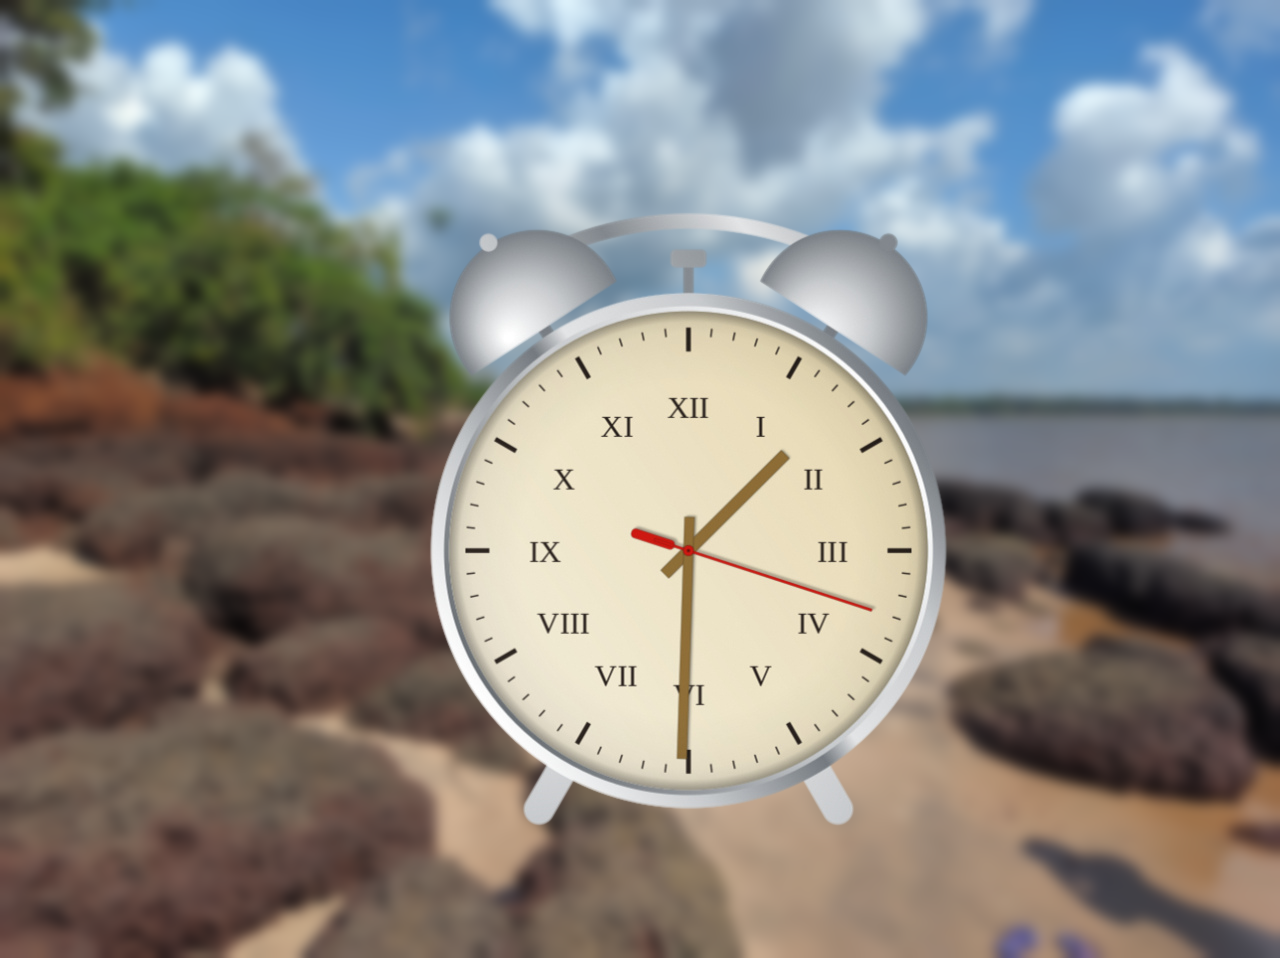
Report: **1:30:18**
